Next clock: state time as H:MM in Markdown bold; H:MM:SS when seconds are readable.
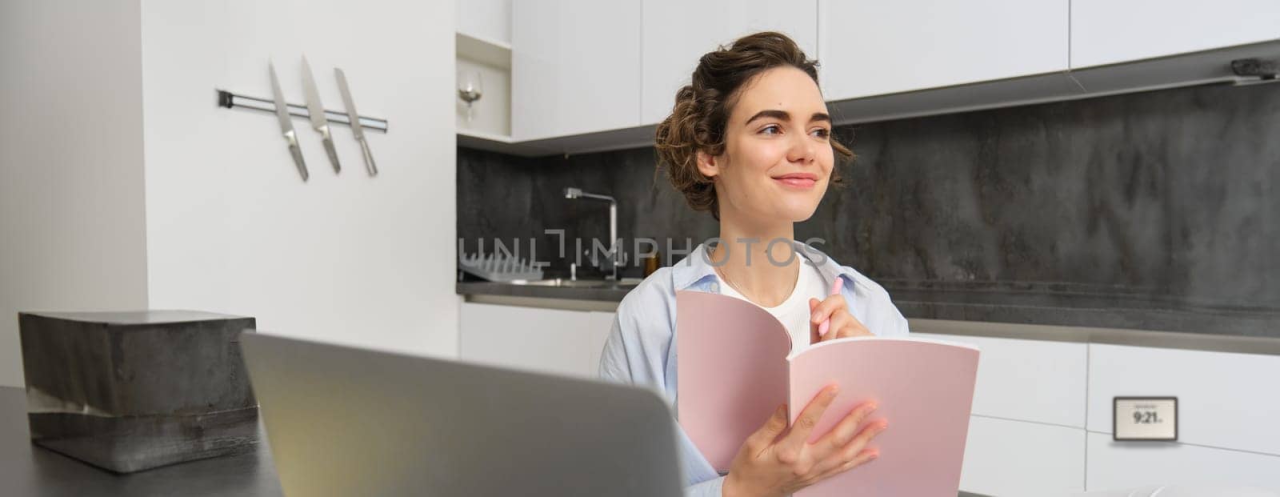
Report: **9:21**
